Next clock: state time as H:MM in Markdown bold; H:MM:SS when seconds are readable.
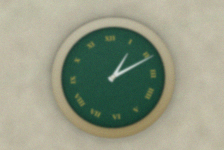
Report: **1:11**
